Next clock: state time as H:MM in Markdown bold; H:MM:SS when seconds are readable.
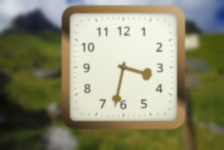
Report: **3:32**
